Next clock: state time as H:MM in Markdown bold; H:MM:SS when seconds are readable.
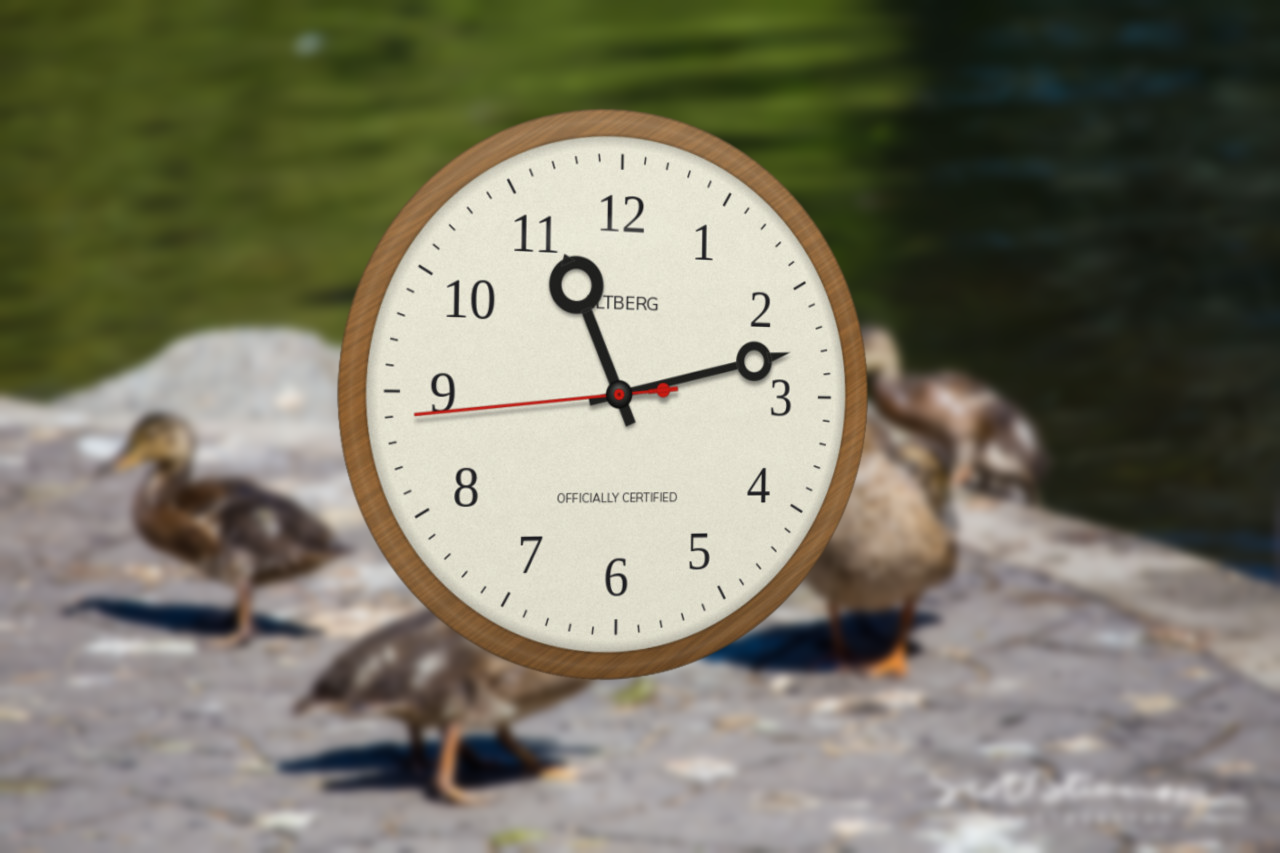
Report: **11:12:44**
